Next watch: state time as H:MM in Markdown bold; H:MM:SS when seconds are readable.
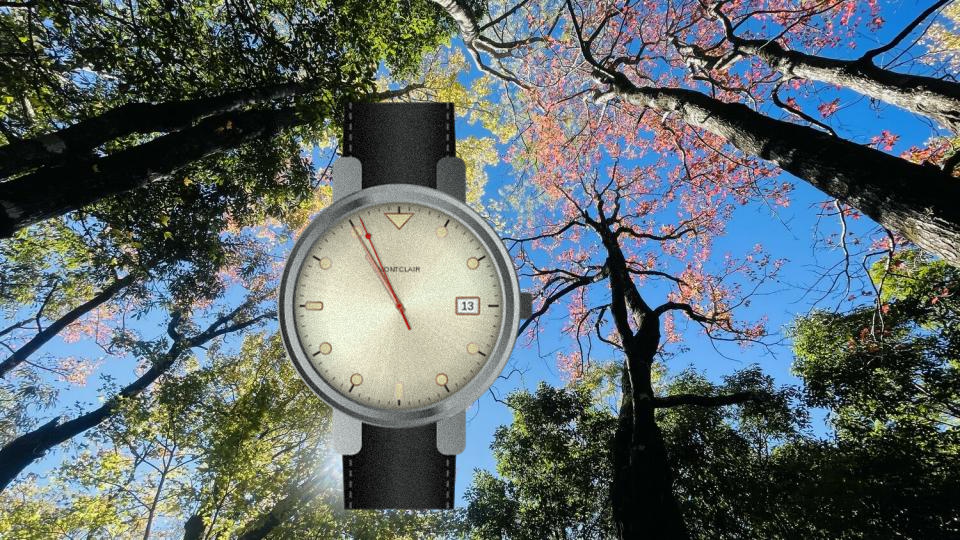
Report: **10:54:56**
